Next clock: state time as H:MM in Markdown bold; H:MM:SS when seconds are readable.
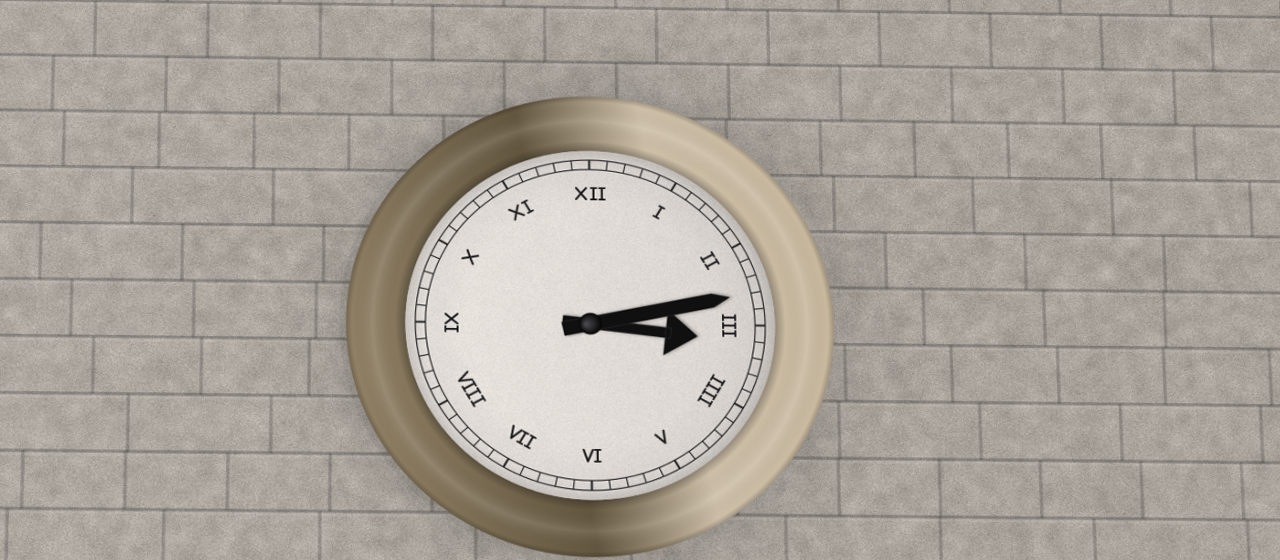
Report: **3:13**
